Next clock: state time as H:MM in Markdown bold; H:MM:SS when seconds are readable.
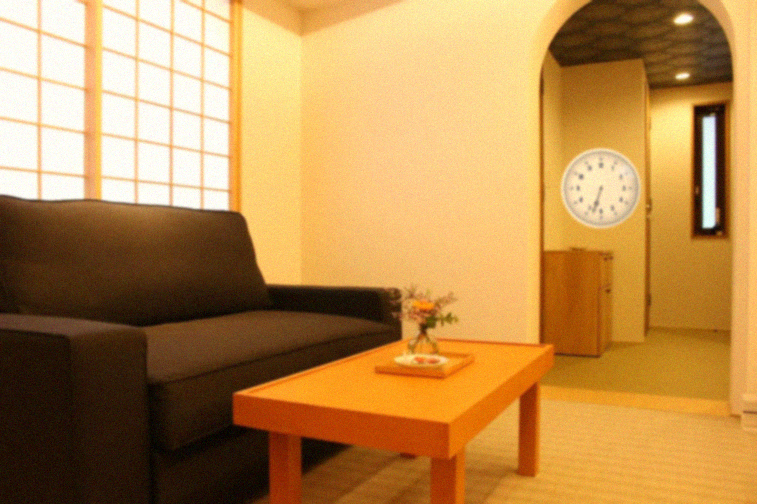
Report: **6:33**
